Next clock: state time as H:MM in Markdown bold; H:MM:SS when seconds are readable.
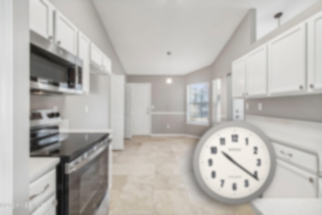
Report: **10:21**
